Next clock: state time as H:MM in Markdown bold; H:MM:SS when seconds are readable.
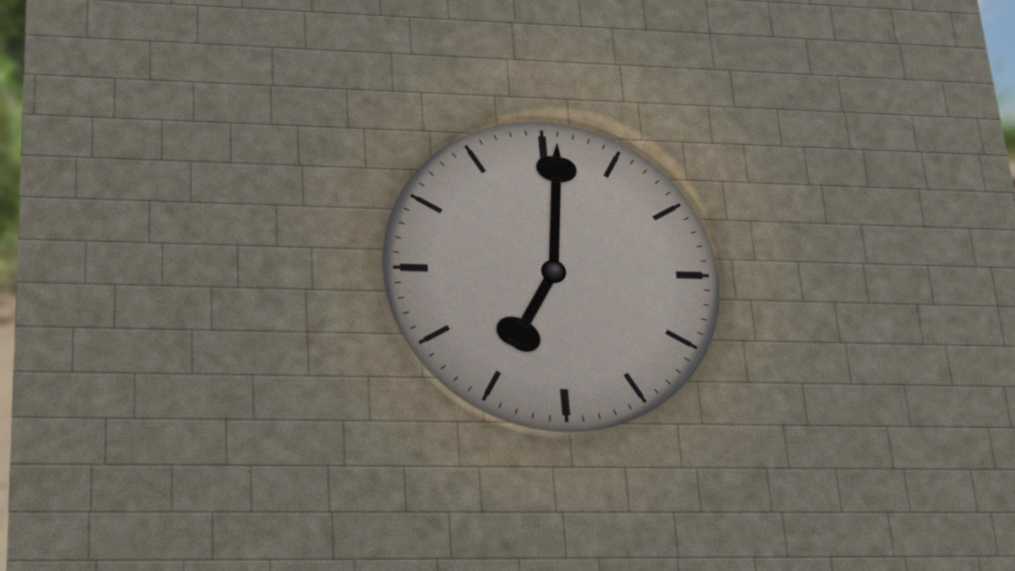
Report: **7:01**
